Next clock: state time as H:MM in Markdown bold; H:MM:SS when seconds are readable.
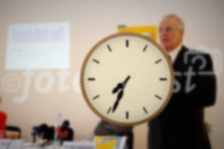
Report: **7:34**
